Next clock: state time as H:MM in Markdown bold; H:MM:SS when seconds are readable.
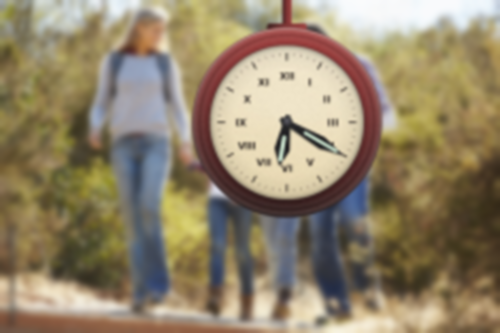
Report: **6:20**
